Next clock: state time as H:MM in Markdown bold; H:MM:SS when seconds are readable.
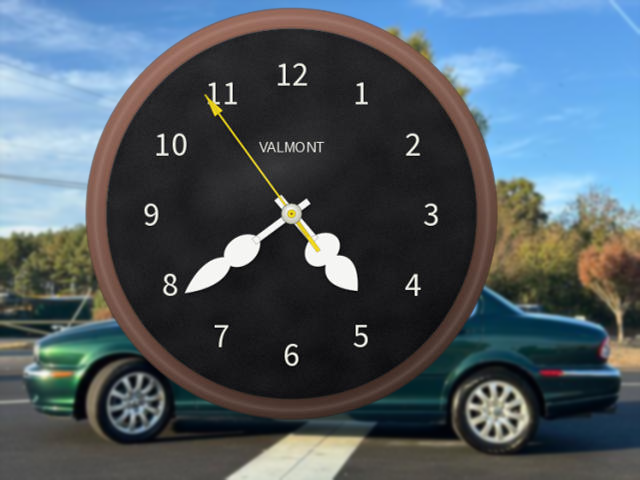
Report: **4:38:54**
